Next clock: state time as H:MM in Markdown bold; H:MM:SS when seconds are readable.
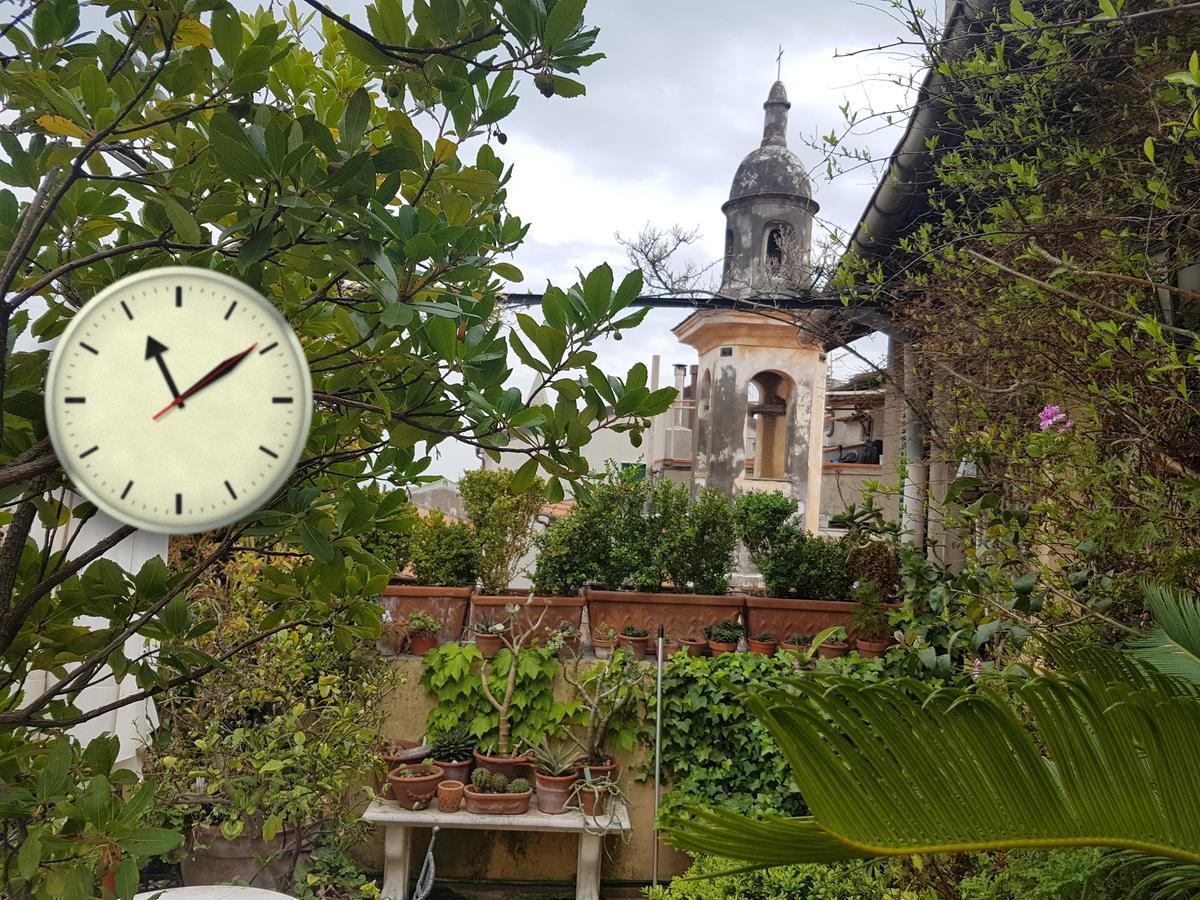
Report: **11:09:09**
